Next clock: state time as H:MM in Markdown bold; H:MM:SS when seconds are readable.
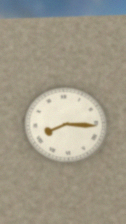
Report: **8:16**
